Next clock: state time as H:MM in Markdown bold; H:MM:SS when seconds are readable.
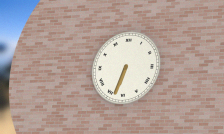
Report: **6:33**
